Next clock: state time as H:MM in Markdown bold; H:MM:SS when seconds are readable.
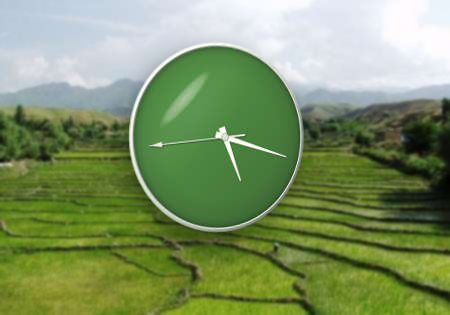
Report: **5:17:44**
